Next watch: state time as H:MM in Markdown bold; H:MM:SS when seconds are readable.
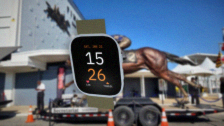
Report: **15:26**
